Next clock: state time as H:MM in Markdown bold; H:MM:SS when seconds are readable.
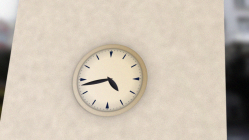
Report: **4:43**
